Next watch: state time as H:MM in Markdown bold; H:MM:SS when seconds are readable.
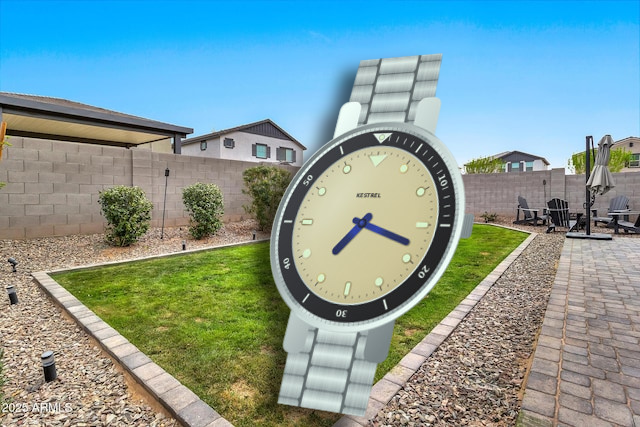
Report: **7:18**
